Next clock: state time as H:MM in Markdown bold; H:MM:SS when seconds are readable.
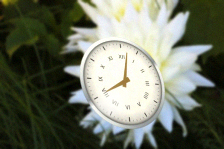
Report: **8:02**
